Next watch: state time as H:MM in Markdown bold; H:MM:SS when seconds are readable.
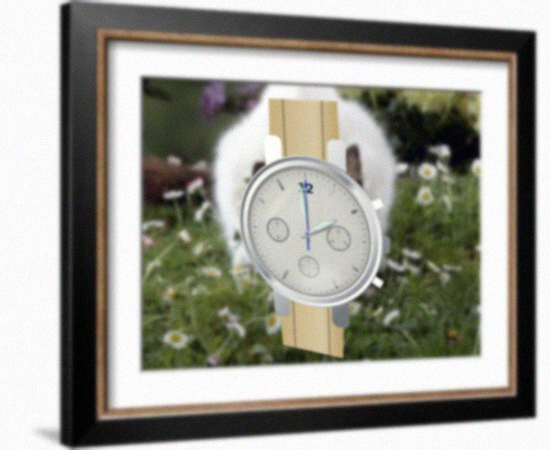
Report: **1:59**
